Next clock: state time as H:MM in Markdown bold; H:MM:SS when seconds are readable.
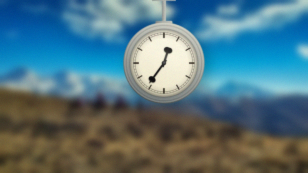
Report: **12:36**
